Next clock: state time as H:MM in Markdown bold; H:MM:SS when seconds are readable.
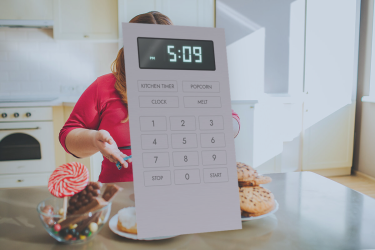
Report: **5:09**
